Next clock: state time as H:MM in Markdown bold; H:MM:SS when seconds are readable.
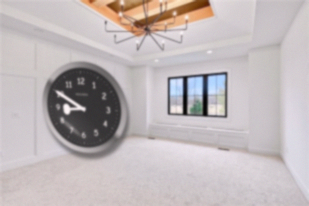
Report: **8:50**
